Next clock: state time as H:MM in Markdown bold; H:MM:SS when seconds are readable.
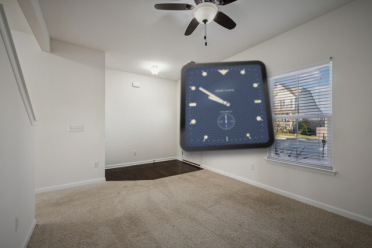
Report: **9:51**
